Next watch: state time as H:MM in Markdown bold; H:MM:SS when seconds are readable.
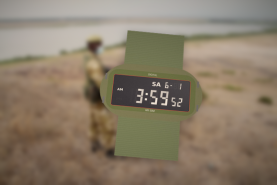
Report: **3:59:52**
